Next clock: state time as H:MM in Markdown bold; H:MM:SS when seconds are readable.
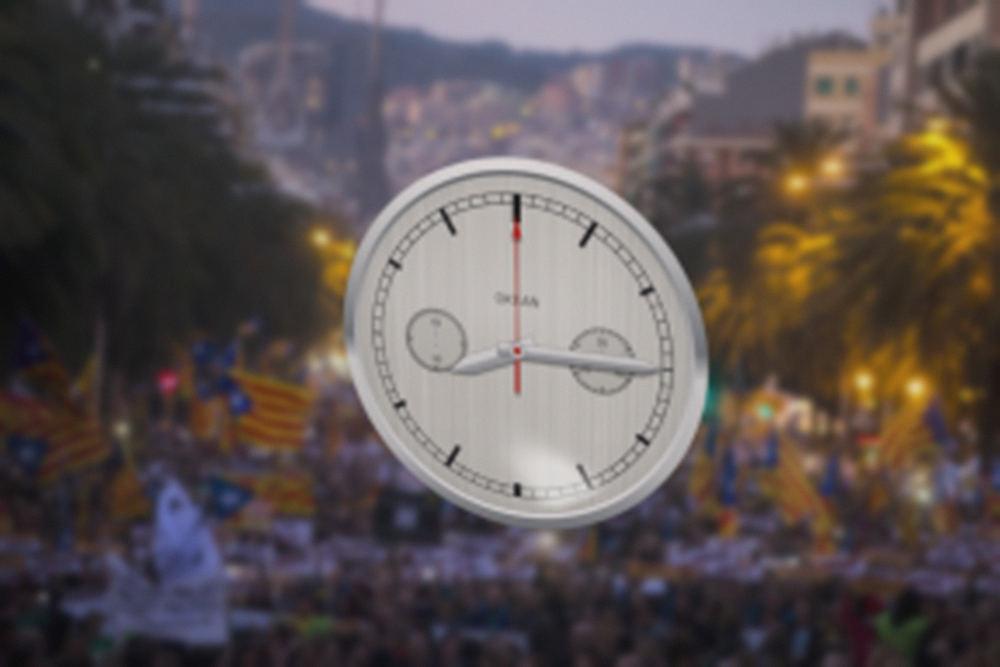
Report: **8:15**
